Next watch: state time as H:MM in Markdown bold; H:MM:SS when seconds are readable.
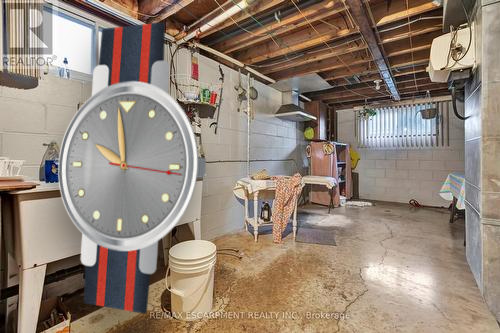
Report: **9:58:16**
